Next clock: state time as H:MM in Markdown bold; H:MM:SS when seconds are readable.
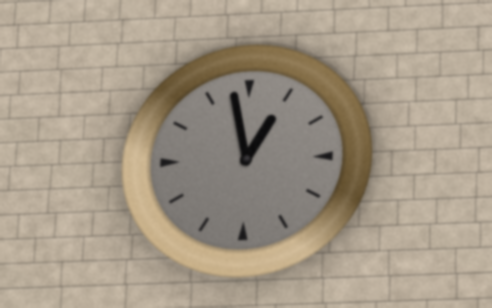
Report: **12:58**
